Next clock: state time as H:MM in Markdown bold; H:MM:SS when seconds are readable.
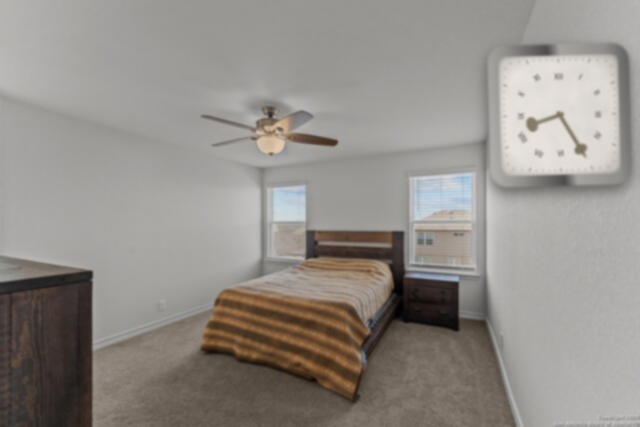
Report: **8:25**
